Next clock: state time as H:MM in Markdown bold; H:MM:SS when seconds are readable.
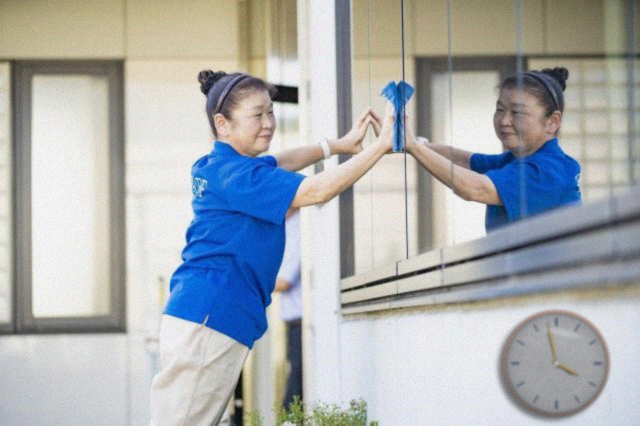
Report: **3:58**
